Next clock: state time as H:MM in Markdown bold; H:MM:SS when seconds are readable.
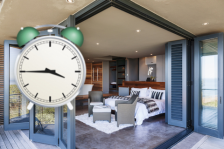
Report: **3:45**
